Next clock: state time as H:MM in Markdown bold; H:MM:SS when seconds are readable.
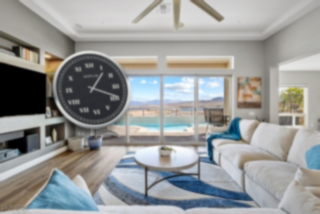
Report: **1:19**
